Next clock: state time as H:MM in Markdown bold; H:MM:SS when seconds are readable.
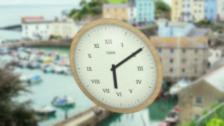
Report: **6:10**
